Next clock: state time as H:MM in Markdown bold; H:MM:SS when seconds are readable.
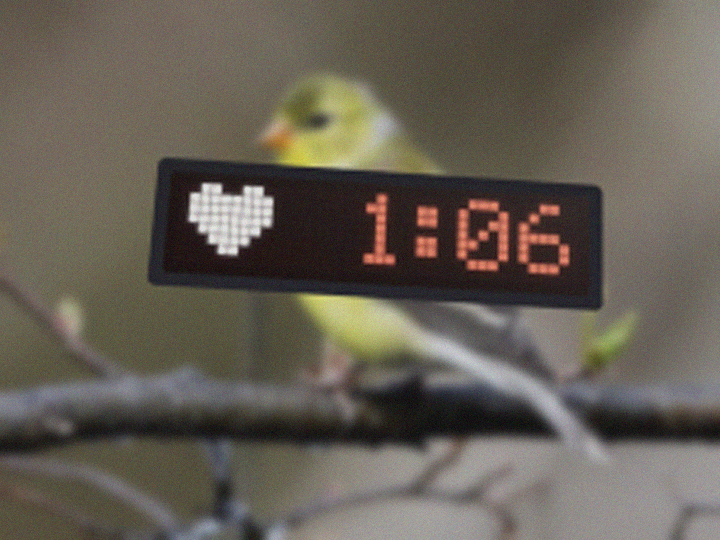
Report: **1:06**
